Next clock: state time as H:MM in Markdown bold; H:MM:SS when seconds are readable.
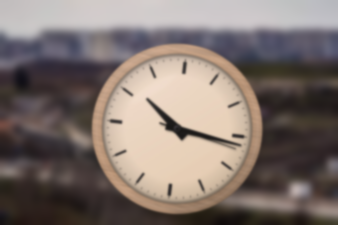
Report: **10:16:17**
